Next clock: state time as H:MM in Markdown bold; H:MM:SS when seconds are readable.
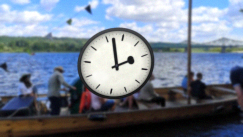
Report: **1:57**
